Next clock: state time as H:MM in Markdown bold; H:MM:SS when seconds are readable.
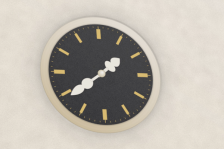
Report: **1:39**
